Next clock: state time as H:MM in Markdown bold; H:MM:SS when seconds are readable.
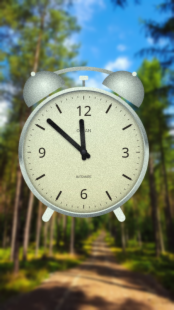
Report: **11:52**
